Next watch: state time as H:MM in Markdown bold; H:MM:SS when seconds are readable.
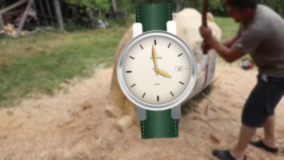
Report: **3:59**
